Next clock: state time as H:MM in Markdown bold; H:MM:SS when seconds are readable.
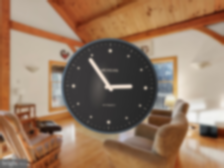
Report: **2:54**
